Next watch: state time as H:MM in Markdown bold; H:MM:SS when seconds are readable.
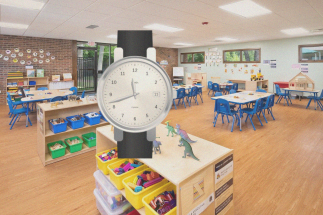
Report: **11:42**
